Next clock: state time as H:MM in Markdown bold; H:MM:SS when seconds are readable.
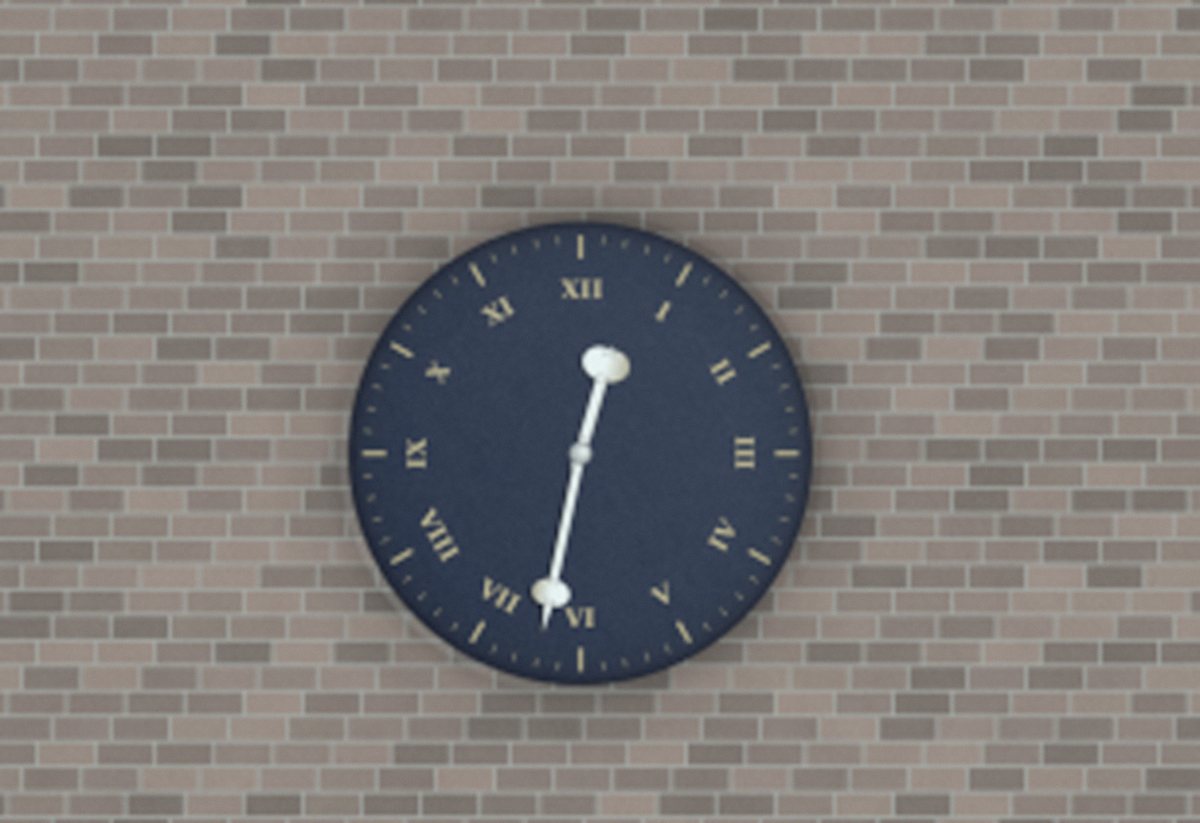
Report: **12:32**
